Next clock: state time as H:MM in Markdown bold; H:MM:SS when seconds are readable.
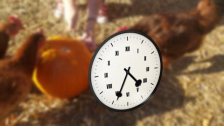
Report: **4:34**
